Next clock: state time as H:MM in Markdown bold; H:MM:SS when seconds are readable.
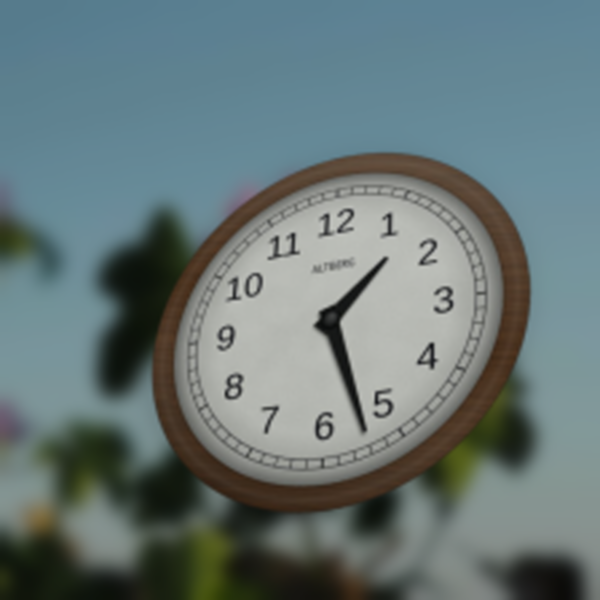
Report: **1:27**
